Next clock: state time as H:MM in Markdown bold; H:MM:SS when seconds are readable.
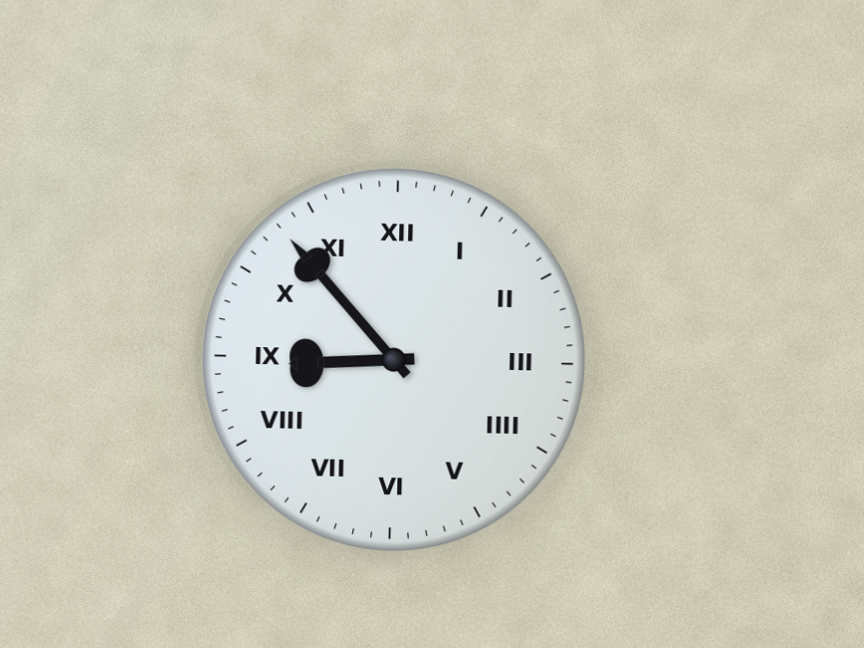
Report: **8:53**
